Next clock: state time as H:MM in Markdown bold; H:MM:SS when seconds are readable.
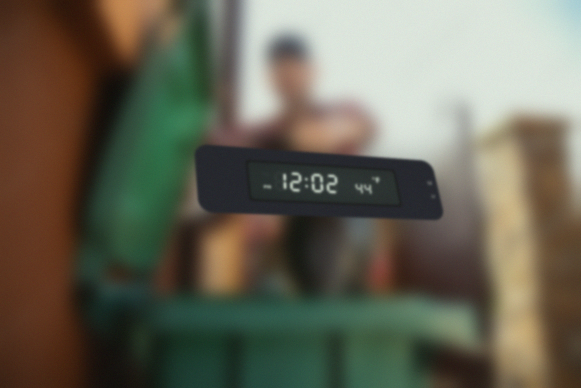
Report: **12:02**
